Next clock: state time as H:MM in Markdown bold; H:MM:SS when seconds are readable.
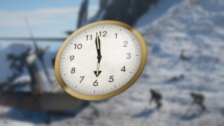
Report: **5:58**
